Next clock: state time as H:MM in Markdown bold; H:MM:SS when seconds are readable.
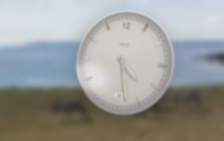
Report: **4:28**
